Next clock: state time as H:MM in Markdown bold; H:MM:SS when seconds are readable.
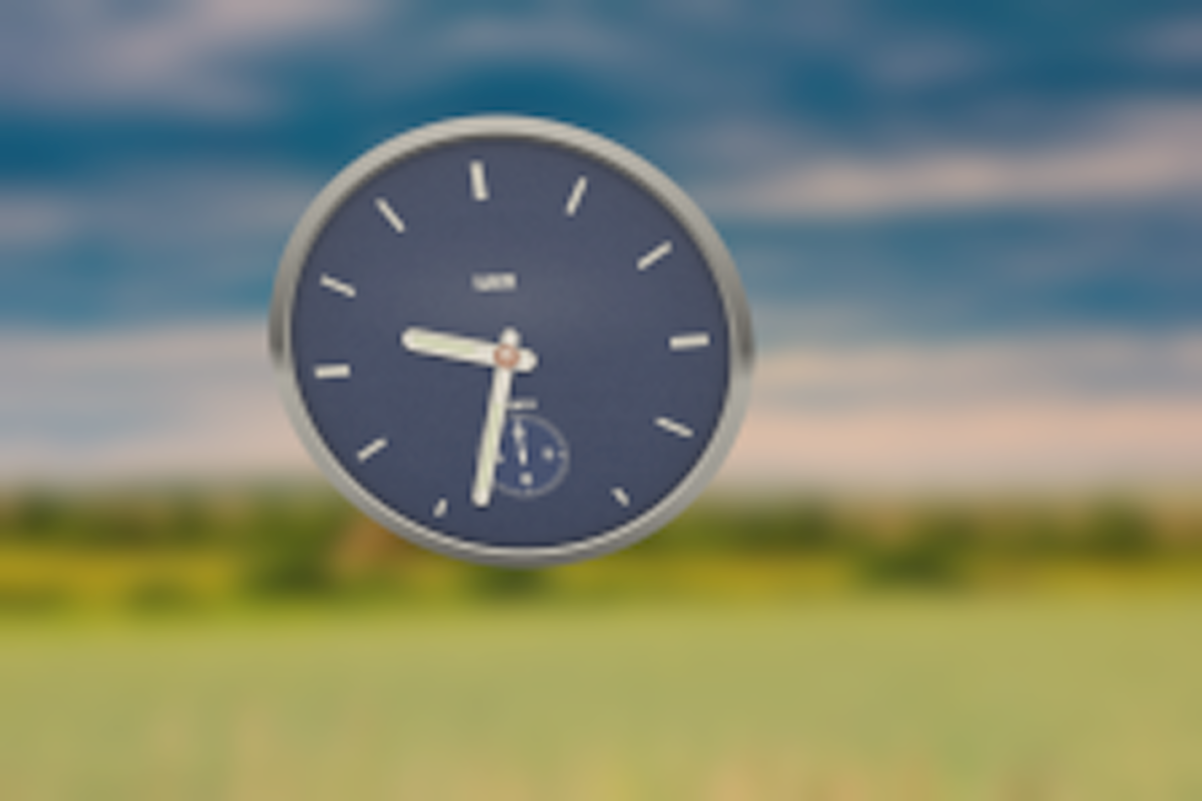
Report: **9:33**
